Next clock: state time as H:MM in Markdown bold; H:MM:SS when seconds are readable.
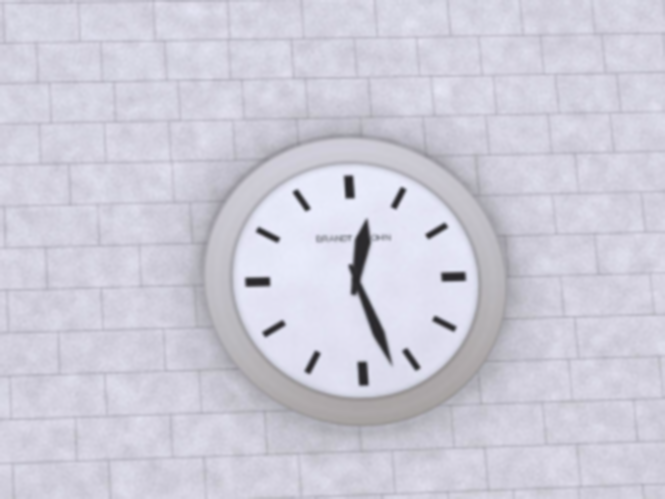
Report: **12:27**
